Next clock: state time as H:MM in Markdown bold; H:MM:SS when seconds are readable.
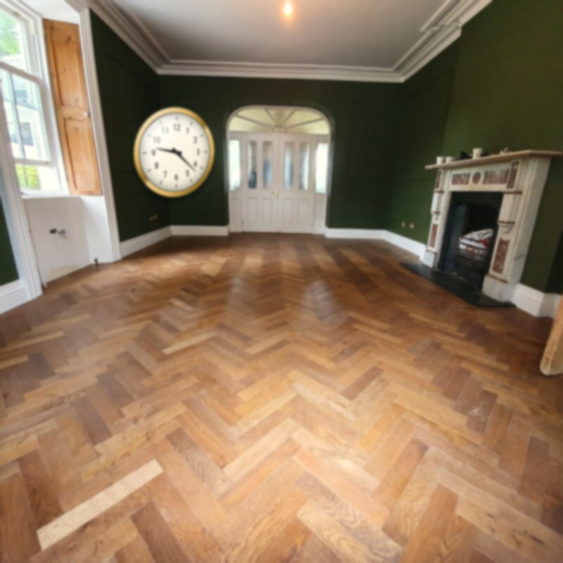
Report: **9:22**
